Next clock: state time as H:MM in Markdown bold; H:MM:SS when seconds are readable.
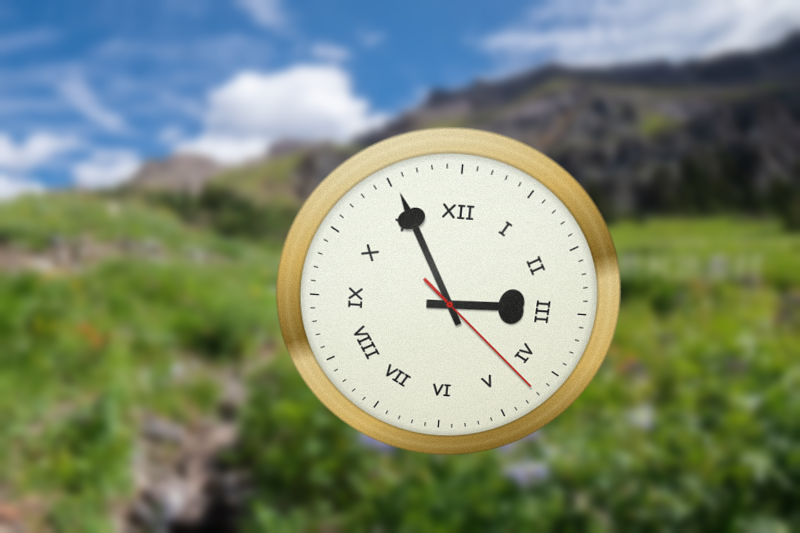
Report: **2:55:22**
